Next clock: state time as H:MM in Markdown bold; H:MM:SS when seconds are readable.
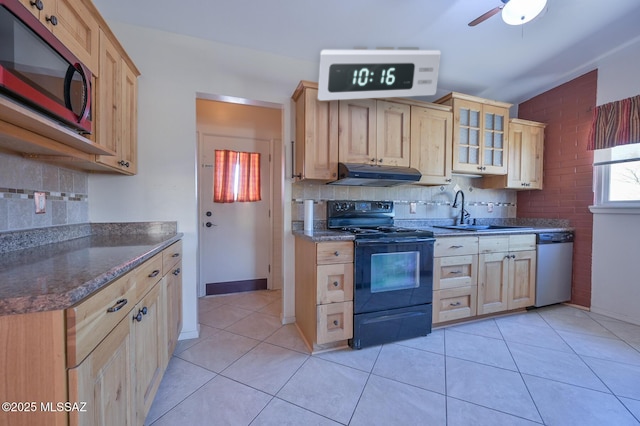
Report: **10:16**
